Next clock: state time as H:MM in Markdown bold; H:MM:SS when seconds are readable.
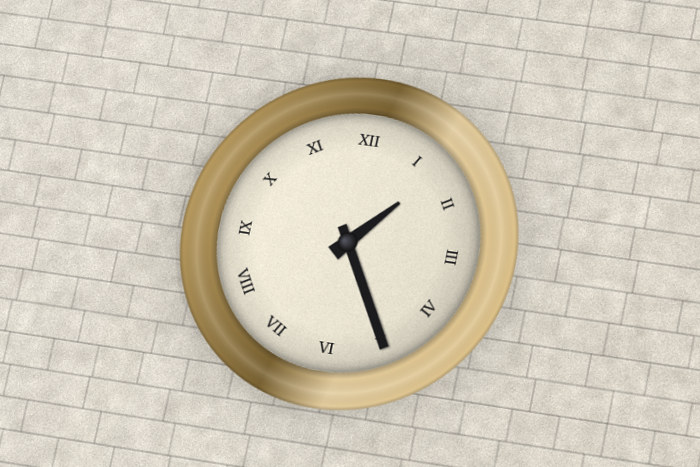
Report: **1:25**
